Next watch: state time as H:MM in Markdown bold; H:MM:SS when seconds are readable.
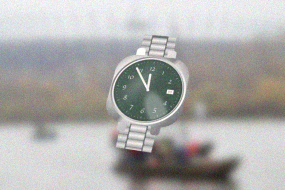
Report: **11:54**
